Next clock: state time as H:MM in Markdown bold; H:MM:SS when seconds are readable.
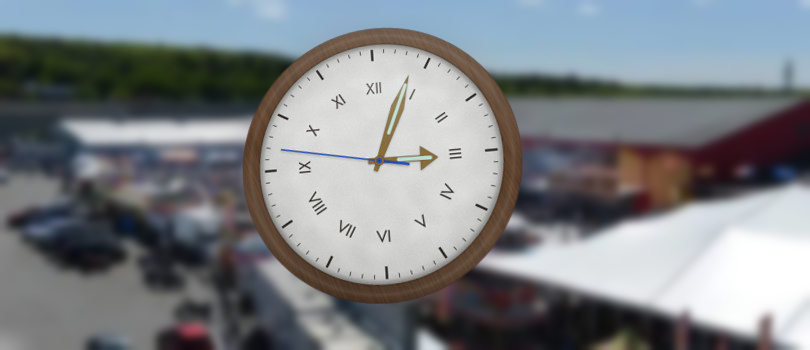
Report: **3:03:47**
